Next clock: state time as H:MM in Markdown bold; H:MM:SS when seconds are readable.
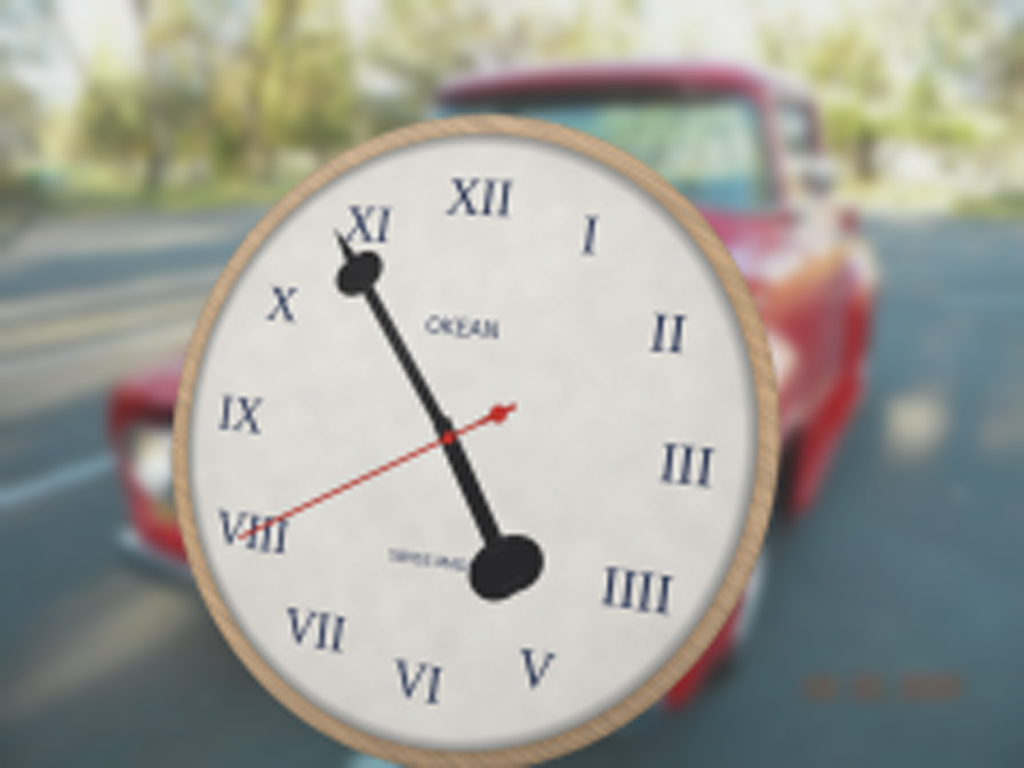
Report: **4:53:40**
